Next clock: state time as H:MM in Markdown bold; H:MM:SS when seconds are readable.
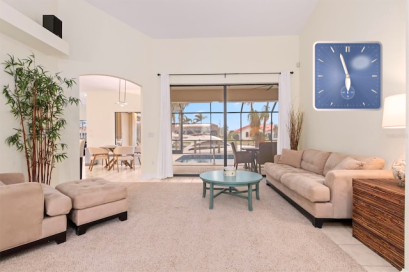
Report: **5:57**
